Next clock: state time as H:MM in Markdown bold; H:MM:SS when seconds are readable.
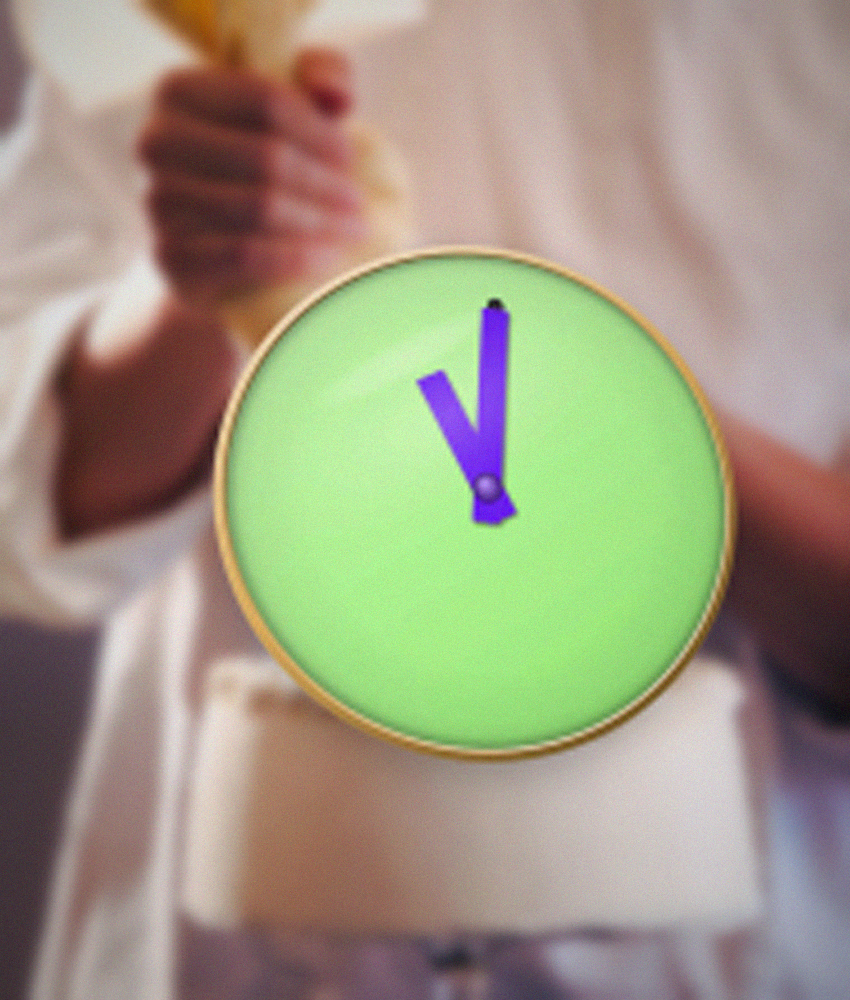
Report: **11:00**
